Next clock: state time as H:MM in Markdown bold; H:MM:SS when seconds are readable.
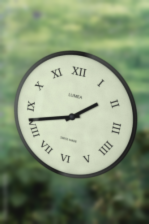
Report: **1:42**
